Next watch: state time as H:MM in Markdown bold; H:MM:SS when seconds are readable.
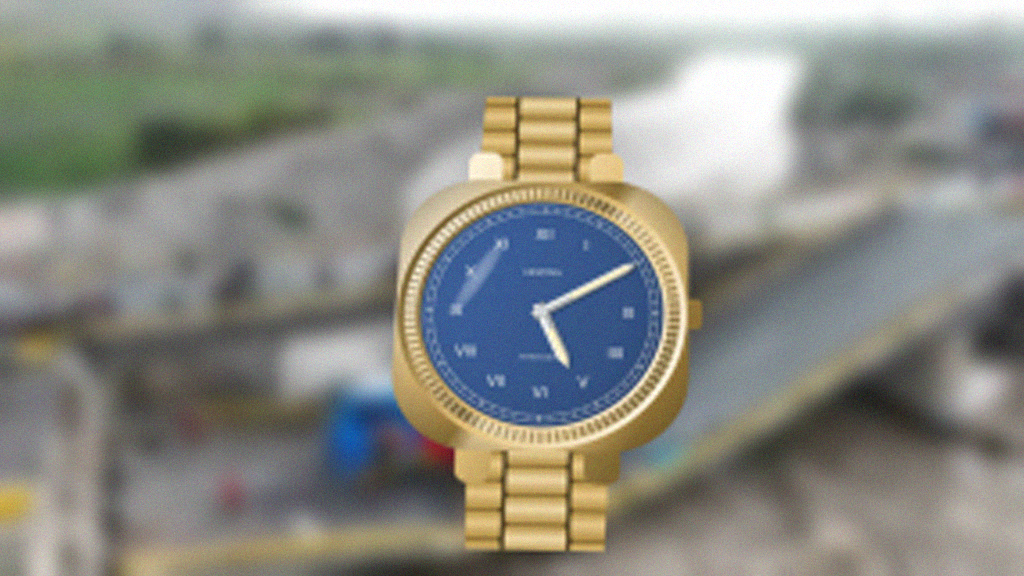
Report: **5:10**
